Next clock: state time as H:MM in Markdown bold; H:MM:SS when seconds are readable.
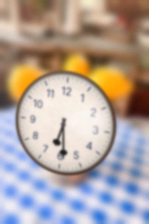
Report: **6:29**
